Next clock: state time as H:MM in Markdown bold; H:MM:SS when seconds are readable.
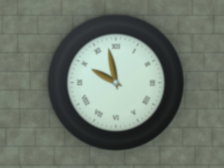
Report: **9:58**
